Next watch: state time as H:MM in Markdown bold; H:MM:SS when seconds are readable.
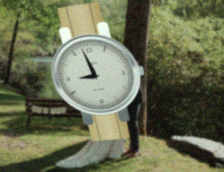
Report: **8:58**
